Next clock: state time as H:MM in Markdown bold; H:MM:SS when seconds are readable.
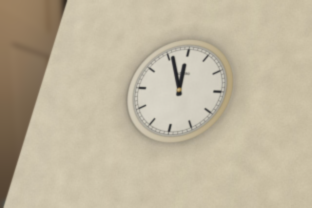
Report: **11:56**
